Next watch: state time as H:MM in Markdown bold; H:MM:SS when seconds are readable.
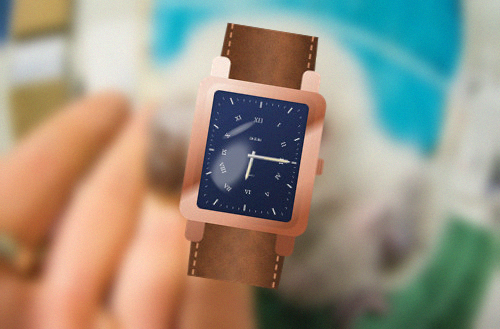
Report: **6:15**
